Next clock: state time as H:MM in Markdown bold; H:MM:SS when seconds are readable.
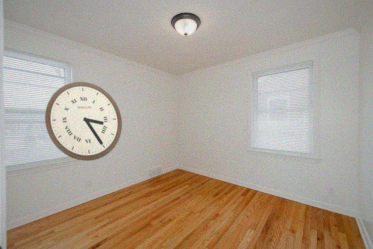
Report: **3:25**
